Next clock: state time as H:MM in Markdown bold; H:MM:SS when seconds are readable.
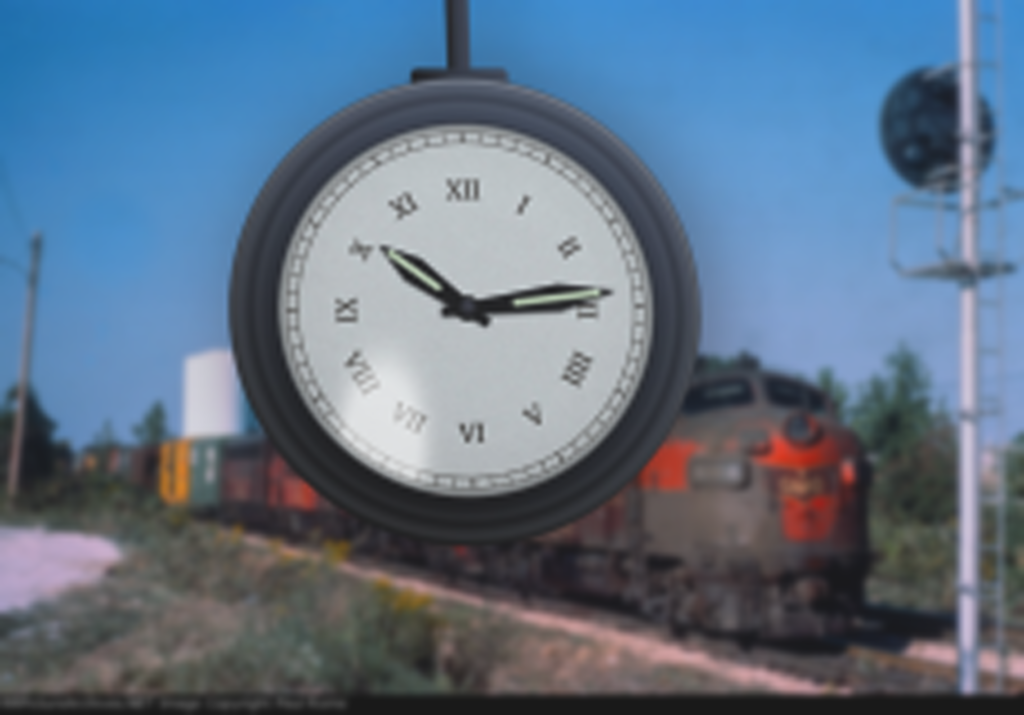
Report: **10:14**
